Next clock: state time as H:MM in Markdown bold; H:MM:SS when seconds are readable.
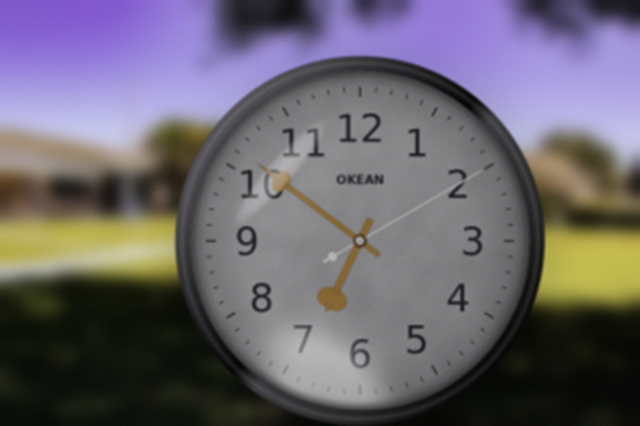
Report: **6:51:10**
